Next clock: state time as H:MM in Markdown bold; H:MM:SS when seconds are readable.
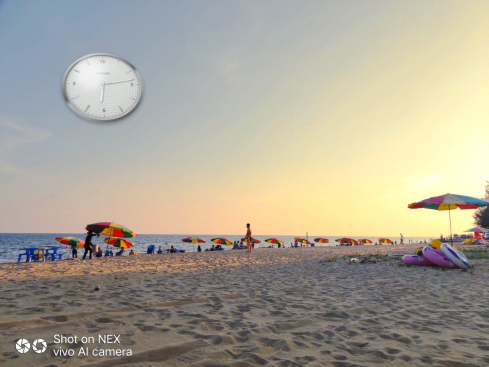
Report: **6:13**
